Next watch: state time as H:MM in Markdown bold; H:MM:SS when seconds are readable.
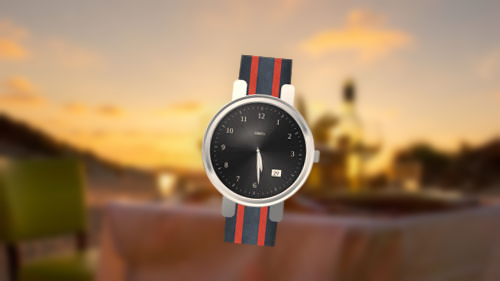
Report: **5:29**
